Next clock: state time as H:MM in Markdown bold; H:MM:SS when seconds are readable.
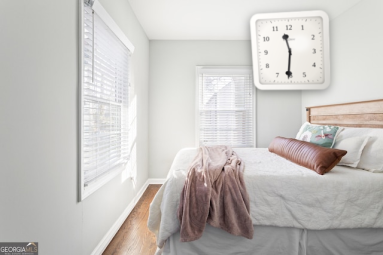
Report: **11:31**
